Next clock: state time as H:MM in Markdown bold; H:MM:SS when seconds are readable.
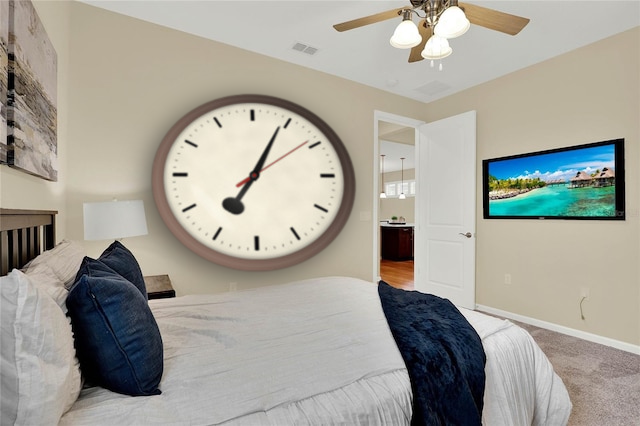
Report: **7:04:09**
